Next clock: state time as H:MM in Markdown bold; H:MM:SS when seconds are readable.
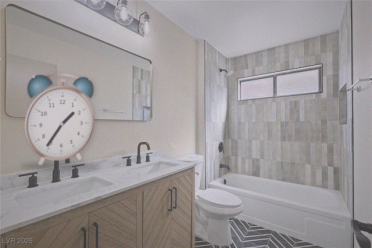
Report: **1:36**
